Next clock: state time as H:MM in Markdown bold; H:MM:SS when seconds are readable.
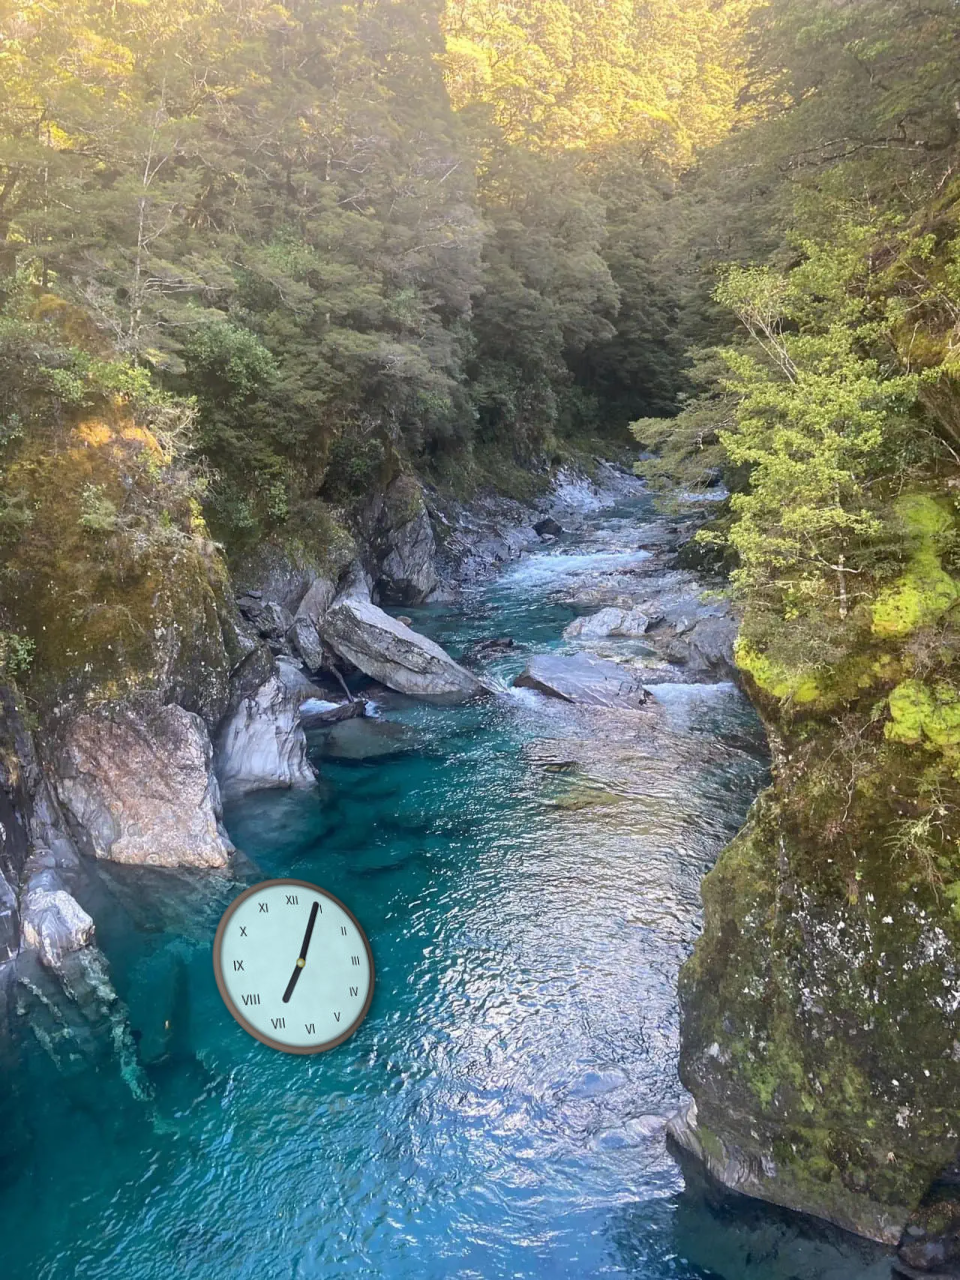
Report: **7:04**
